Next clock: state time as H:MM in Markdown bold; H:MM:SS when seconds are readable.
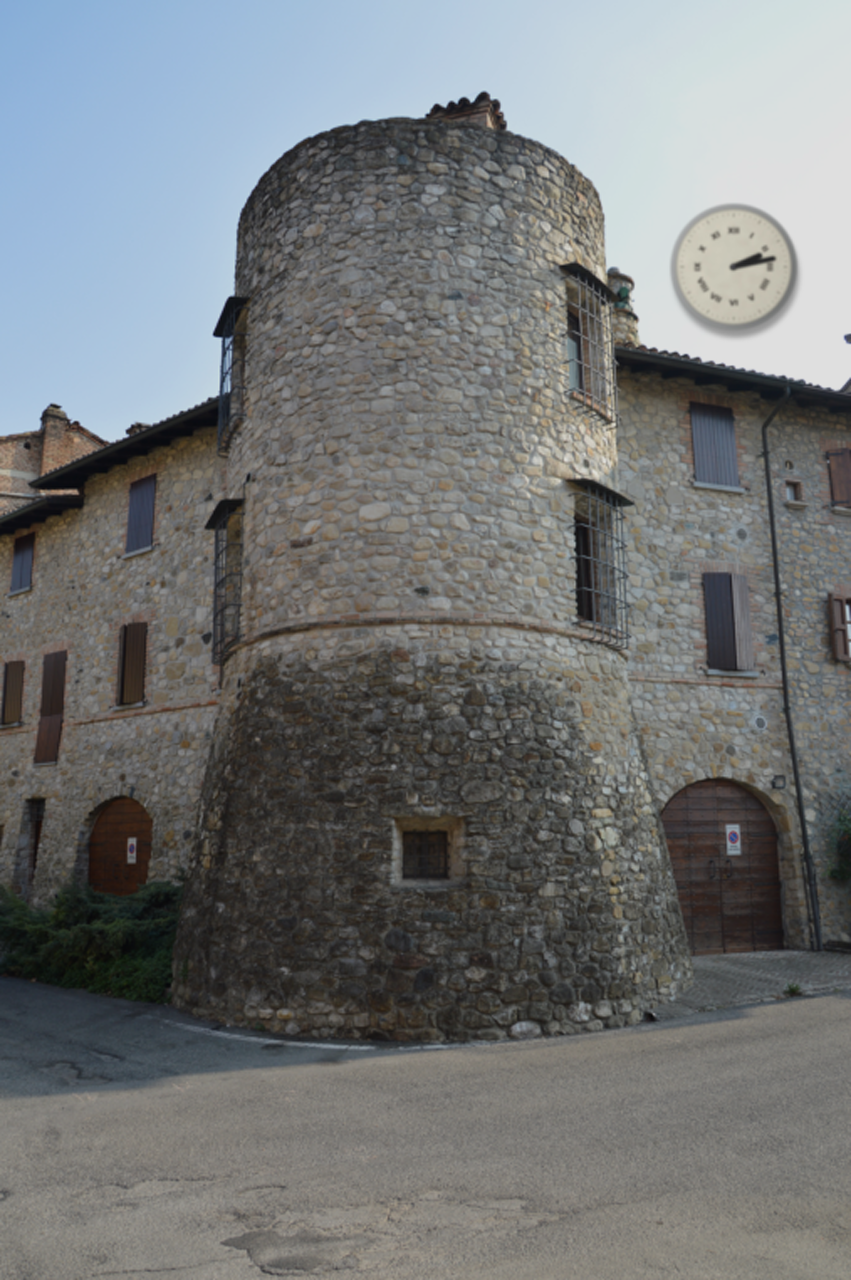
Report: **2:13**
